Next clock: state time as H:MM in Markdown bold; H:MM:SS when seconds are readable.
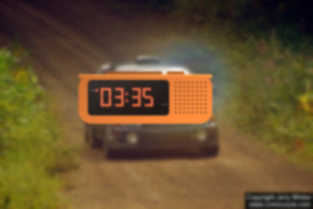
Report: **3:35**
